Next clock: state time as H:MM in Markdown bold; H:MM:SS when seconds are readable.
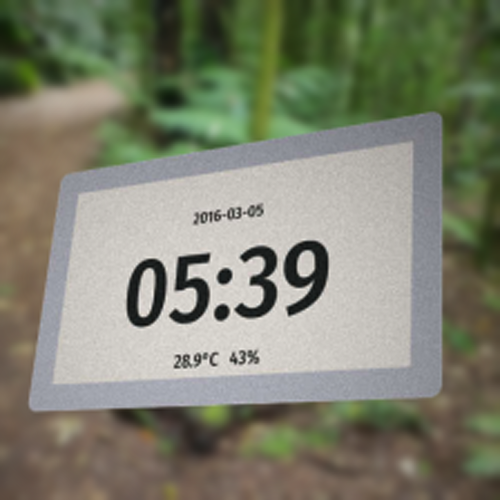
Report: **5:39**
